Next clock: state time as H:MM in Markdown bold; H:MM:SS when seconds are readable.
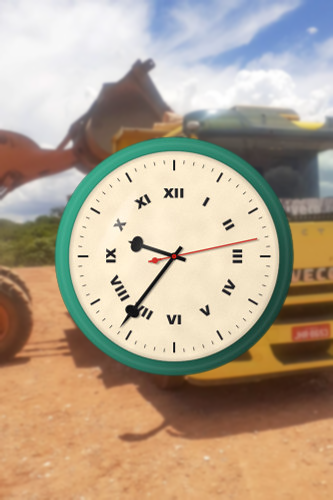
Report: **9:36:13**
